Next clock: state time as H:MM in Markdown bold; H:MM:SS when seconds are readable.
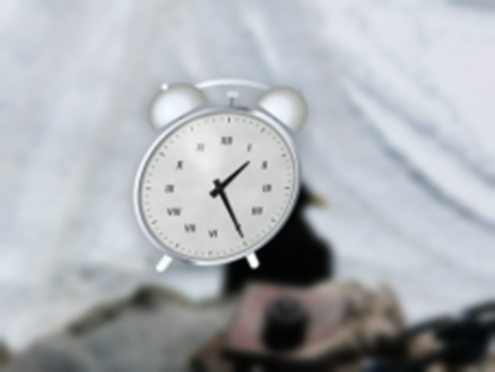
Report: **1:25**
